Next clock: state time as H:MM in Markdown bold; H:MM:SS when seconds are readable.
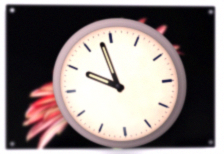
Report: **9:58**
